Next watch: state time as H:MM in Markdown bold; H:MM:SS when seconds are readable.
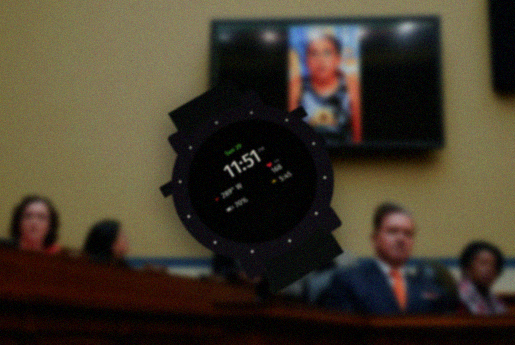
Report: **11:51**
